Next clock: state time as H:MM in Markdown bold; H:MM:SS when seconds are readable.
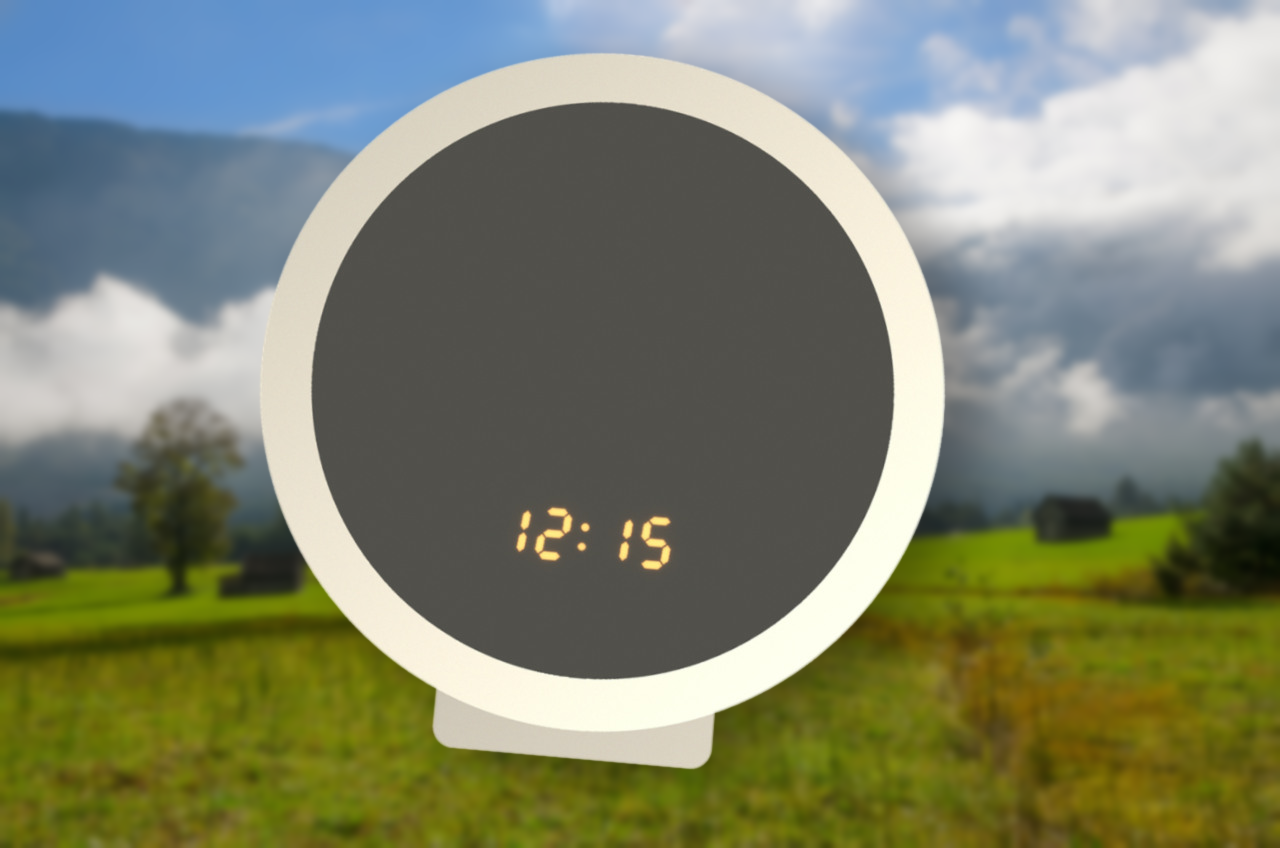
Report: **12:15**
